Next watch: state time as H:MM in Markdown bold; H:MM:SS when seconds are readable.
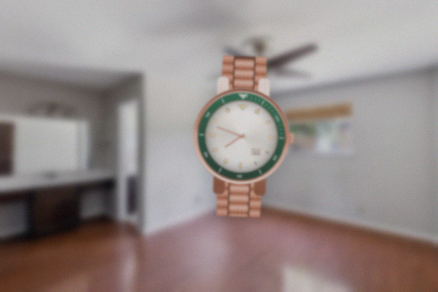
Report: **7:48**
